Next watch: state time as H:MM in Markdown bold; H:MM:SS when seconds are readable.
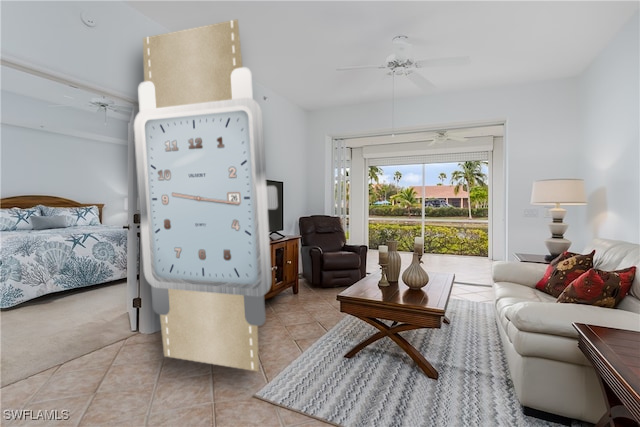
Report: **9:16**
